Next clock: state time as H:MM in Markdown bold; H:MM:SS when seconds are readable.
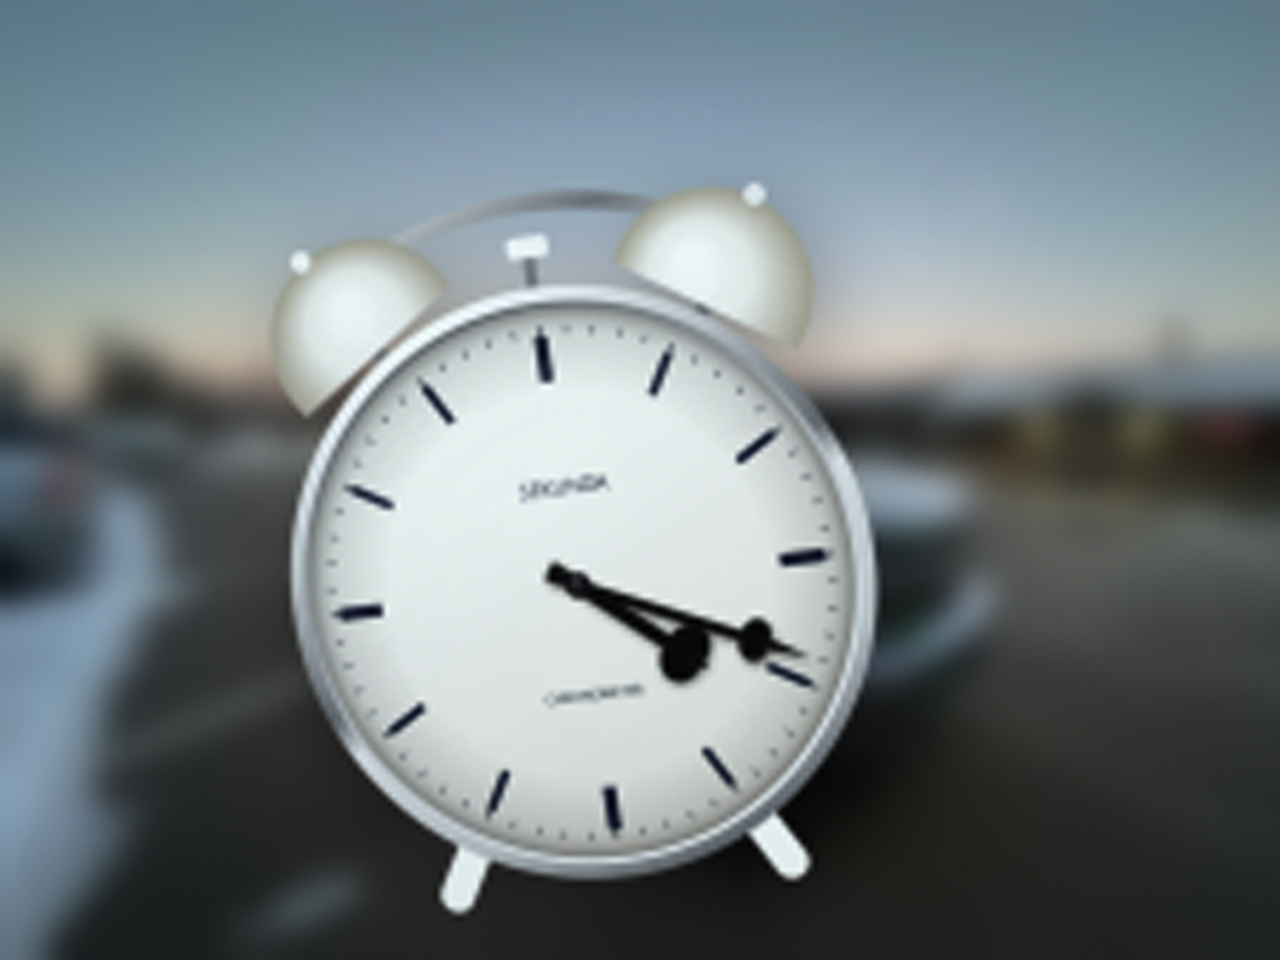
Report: **4:19**
